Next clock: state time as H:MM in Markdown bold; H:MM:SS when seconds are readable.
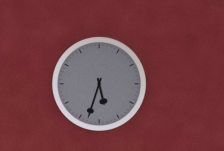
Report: **5:33**
